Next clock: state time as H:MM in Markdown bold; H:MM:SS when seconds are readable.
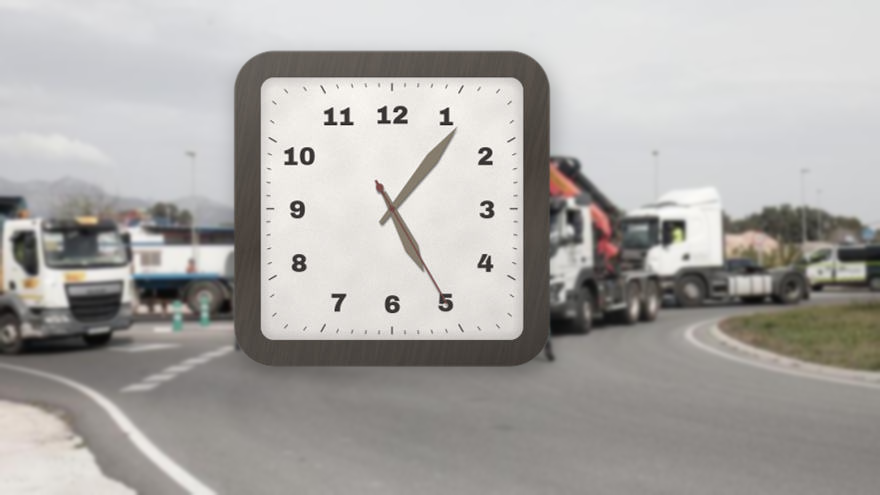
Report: **5:06:25**
